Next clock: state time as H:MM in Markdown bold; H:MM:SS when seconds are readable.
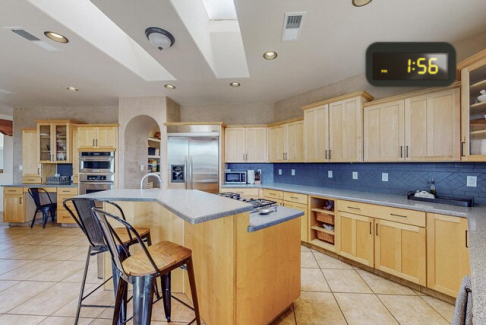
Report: **1:56**
